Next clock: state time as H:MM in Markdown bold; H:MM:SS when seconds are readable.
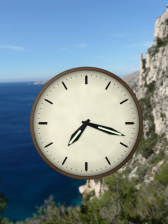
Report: **7:18**
